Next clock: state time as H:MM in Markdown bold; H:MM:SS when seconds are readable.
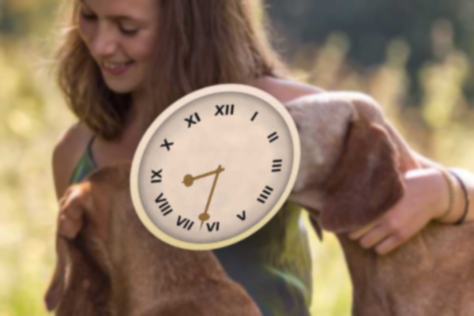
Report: **8:32**
